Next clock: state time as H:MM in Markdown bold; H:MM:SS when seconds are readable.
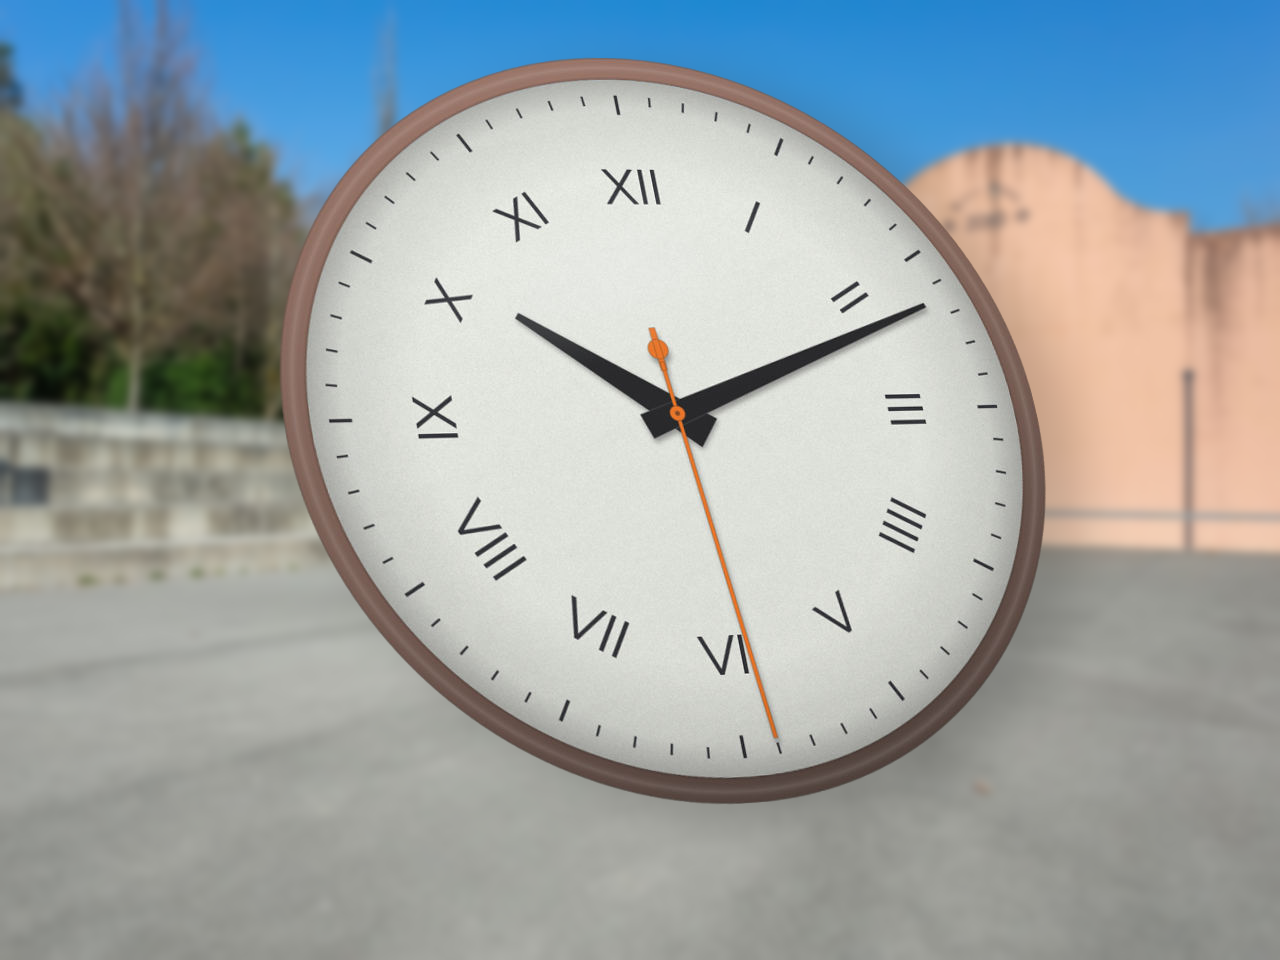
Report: **10:11:29**
